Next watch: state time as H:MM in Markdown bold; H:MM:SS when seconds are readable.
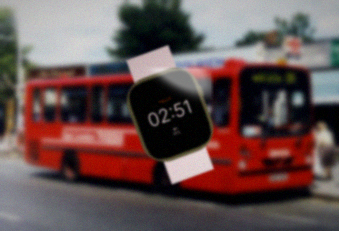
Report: **2:51**
